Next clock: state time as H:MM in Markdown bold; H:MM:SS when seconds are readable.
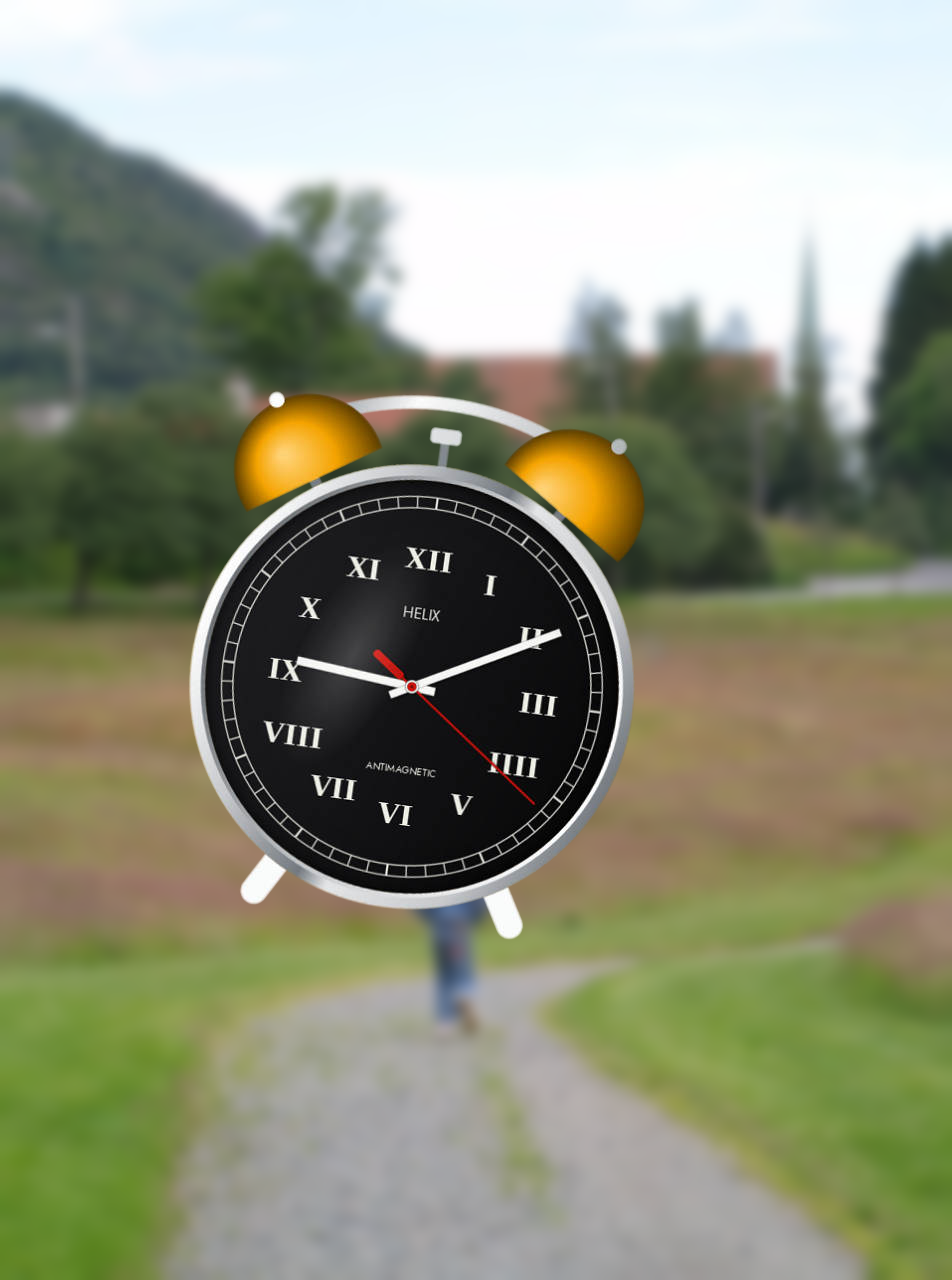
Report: **9:10:21**
